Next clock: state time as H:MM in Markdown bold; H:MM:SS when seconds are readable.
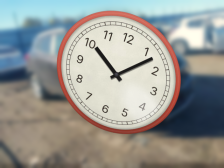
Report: **10:07**
